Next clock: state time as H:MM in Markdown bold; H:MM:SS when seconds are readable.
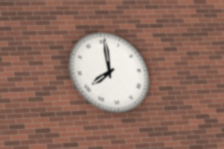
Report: **8:01**
